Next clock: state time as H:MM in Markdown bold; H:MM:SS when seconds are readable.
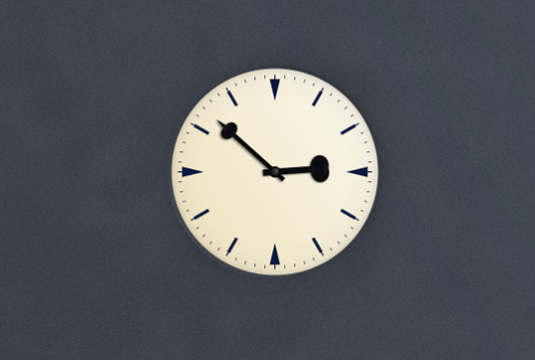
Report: **2:52**
